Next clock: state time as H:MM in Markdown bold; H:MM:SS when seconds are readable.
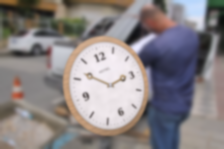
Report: **2:52**
